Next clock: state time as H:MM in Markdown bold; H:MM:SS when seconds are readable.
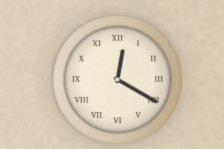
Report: **12:20**
